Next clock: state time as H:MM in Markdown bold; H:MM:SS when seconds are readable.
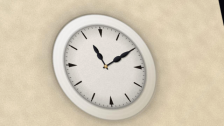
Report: **11:10**
